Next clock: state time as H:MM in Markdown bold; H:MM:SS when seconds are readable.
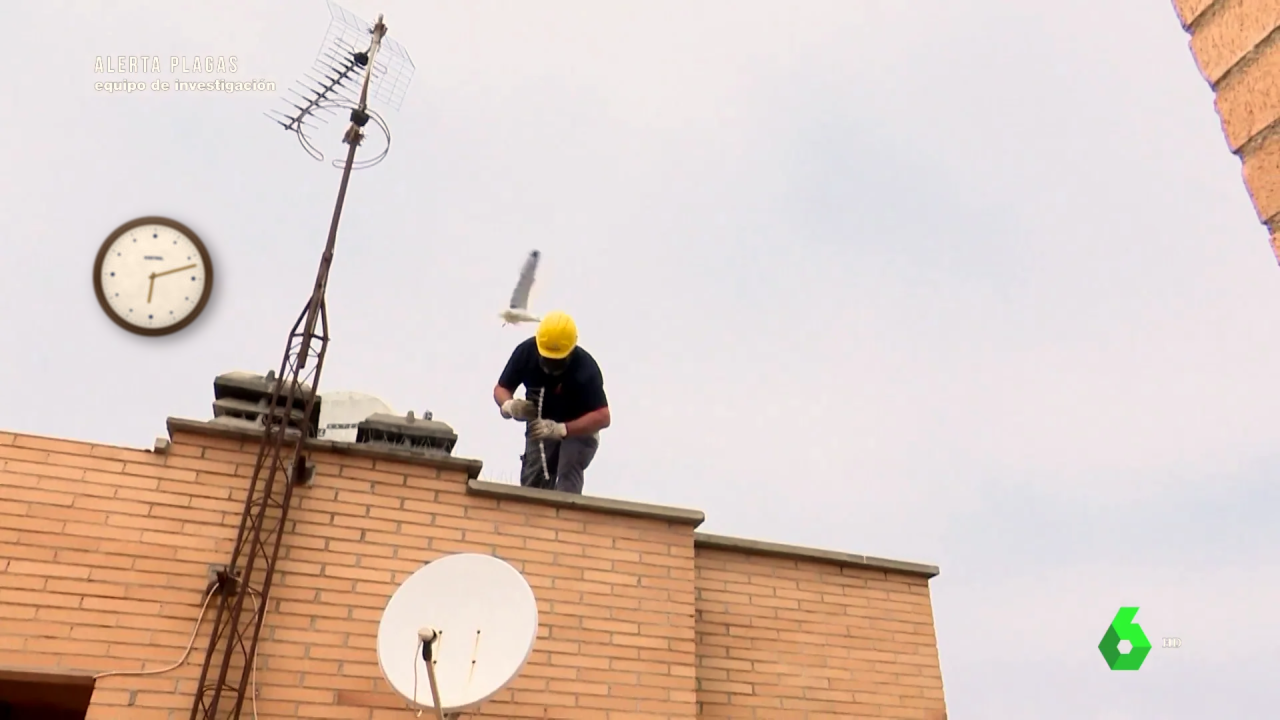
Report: **6:12**
